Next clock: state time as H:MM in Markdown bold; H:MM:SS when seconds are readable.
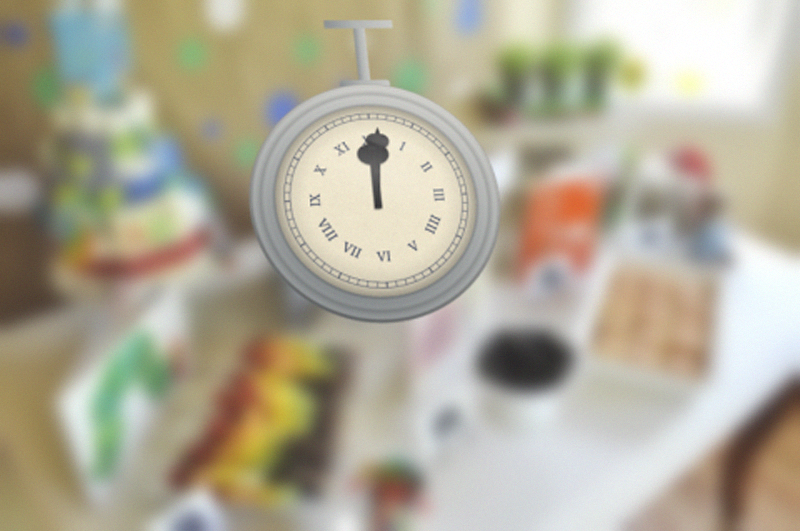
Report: **12:01**
